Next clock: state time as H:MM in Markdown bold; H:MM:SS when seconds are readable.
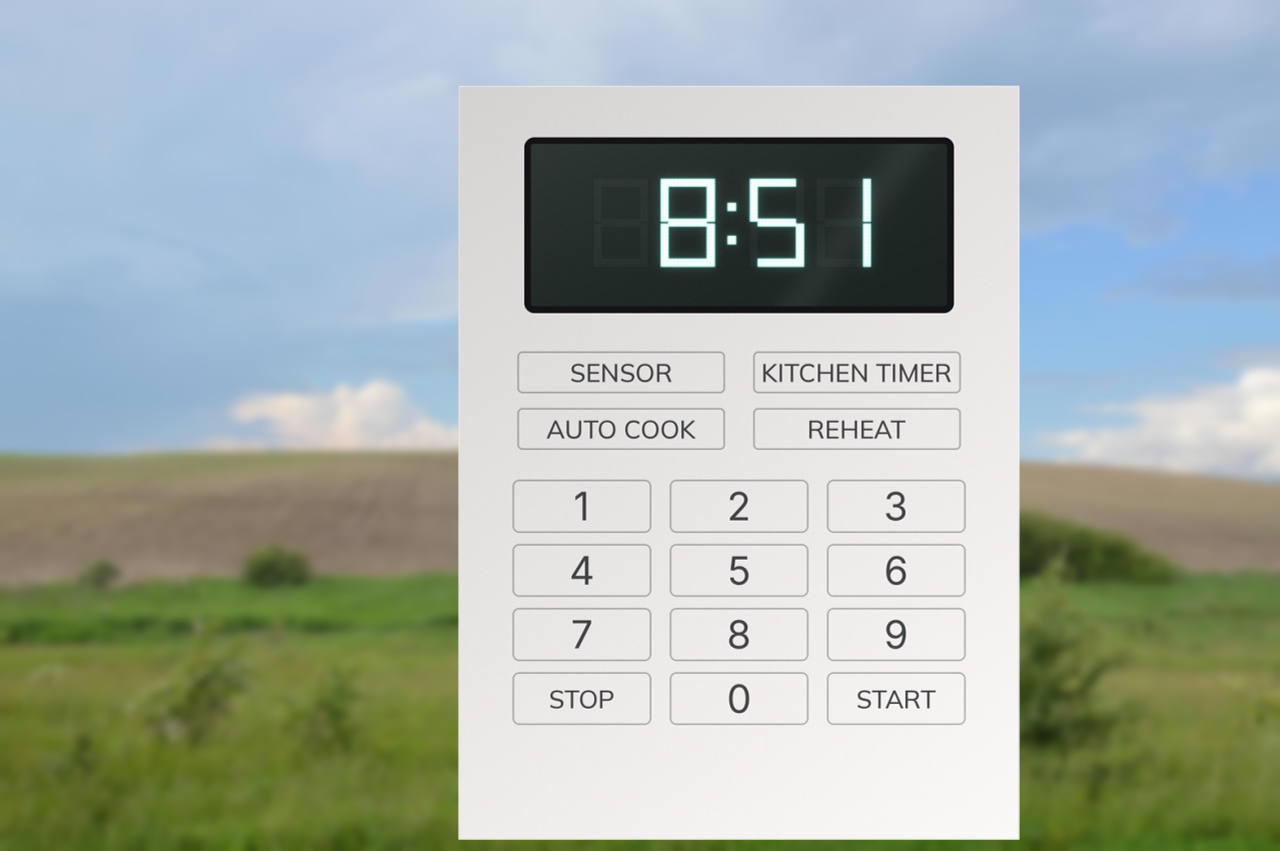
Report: **8:51**
